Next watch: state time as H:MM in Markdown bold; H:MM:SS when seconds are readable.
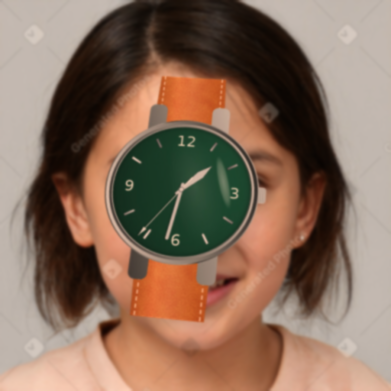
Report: **1:31:36**
